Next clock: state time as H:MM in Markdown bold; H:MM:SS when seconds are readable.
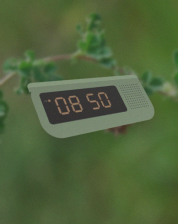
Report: **8:50**
